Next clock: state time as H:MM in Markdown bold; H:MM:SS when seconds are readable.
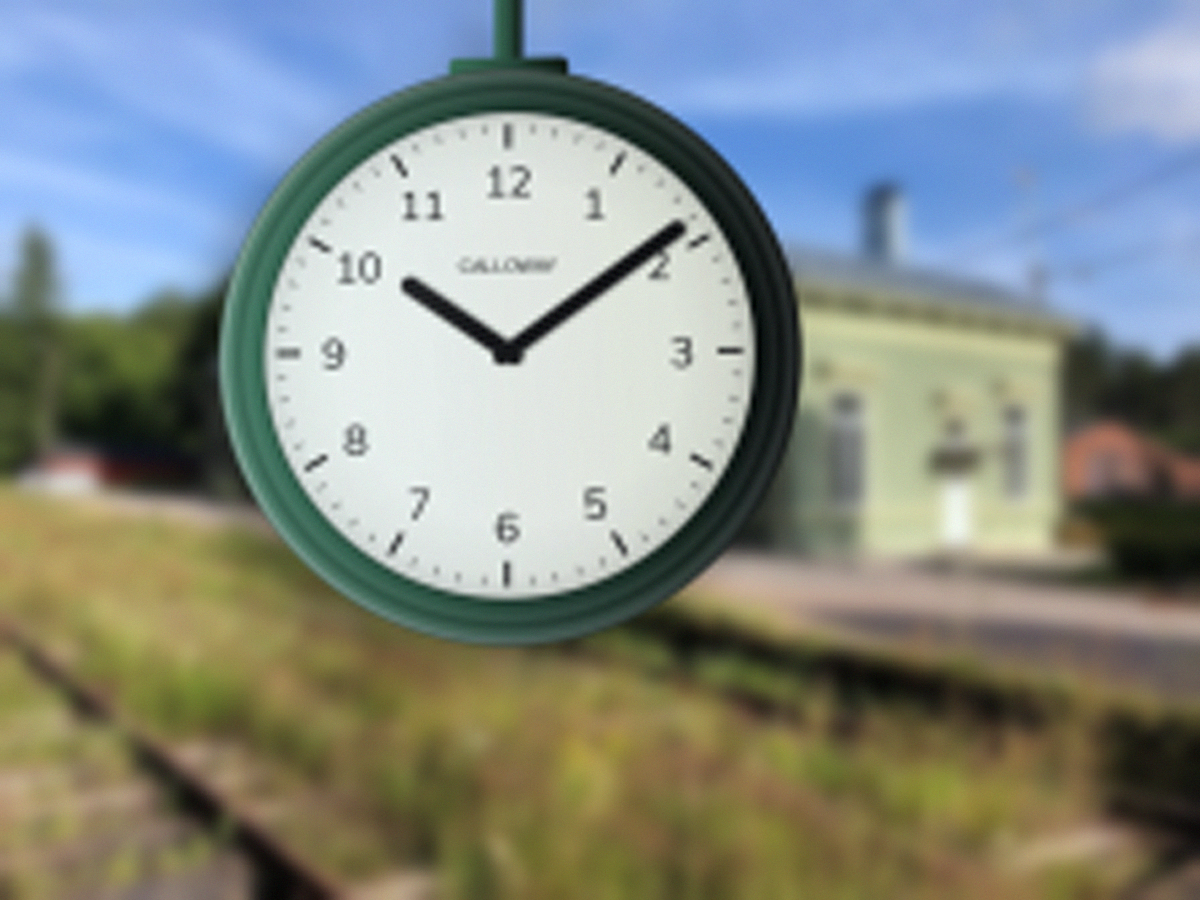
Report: **10:09**
